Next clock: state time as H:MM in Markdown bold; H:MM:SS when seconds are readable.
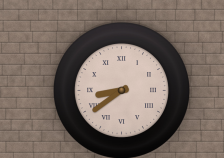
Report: **8:39**
